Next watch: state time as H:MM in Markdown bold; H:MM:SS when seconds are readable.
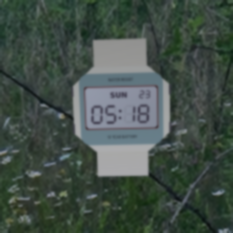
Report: **5:18**
